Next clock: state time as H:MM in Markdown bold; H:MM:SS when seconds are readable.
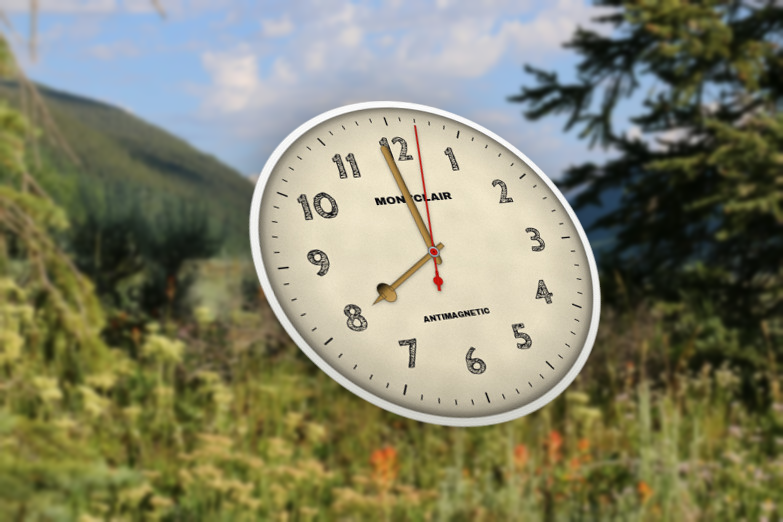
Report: **7:59:02**
